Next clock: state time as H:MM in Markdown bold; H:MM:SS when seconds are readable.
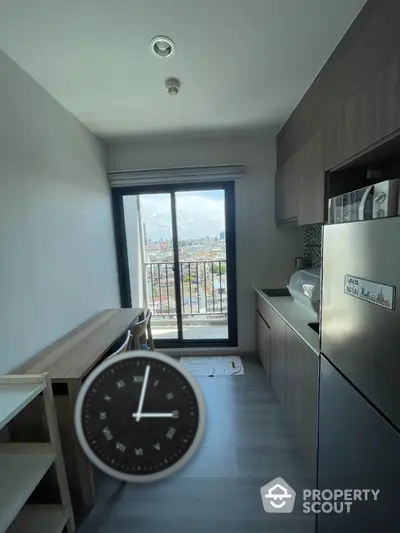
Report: **3:02**
